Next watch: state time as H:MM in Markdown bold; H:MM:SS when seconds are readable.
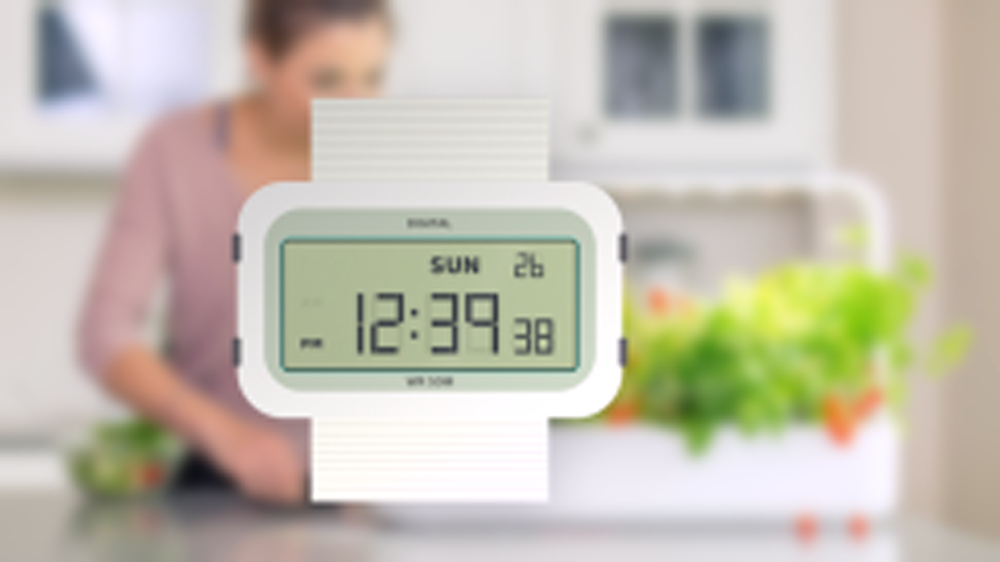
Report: **12:39:38**
